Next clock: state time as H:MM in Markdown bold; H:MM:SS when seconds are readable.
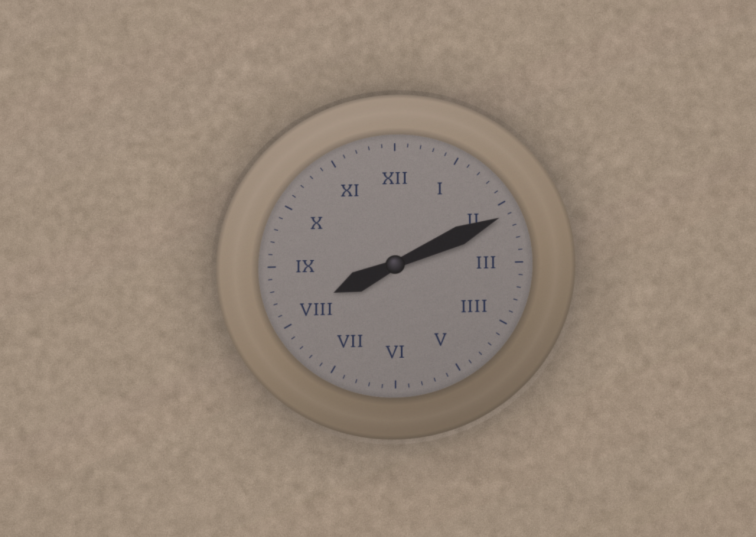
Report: **8:11**
